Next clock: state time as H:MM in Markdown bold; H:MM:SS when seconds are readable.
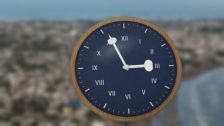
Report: **2:56**
